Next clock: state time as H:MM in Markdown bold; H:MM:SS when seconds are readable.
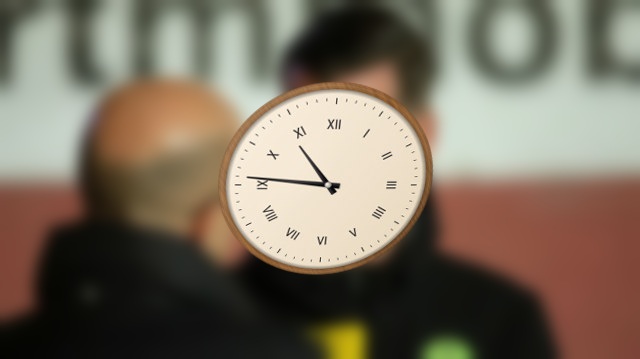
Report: **10:46**
